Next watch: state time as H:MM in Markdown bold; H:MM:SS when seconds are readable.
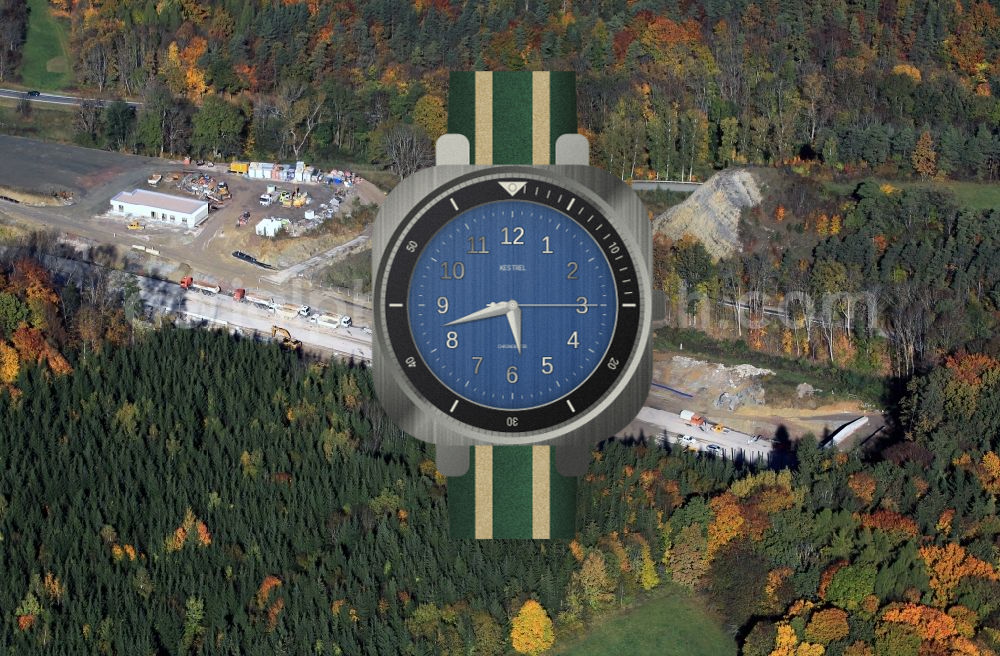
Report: **5:42:15**
